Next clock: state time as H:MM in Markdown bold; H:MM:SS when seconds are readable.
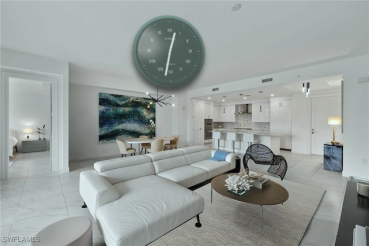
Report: **12:32**
